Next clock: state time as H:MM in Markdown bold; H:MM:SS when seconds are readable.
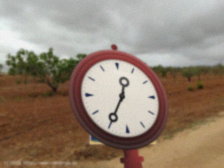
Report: **12:35**
